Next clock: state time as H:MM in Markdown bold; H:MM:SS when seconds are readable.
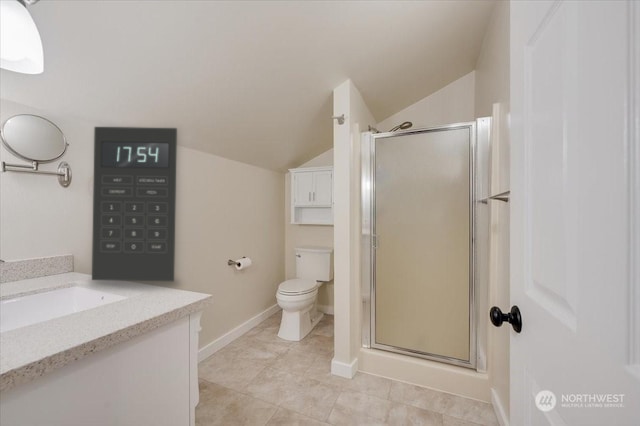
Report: **17:54**
